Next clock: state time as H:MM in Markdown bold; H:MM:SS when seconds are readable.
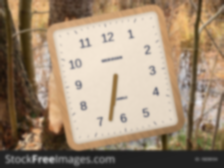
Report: **6:33**
